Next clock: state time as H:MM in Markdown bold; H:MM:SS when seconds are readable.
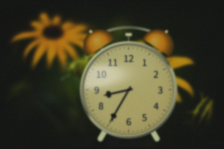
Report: **8:35**
